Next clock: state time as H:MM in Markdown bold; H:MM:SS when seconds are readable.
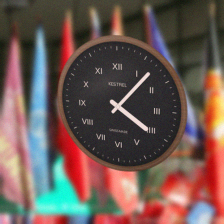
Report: **4:07**
